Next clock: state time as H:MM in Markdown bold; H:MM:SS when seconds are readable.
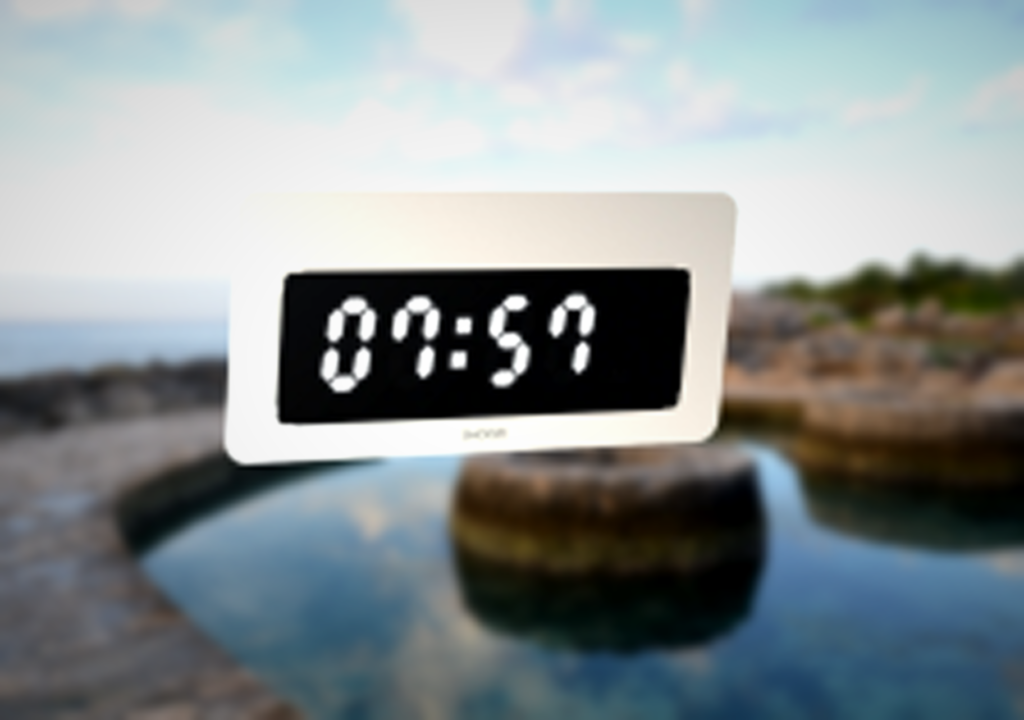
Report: **7:57**
